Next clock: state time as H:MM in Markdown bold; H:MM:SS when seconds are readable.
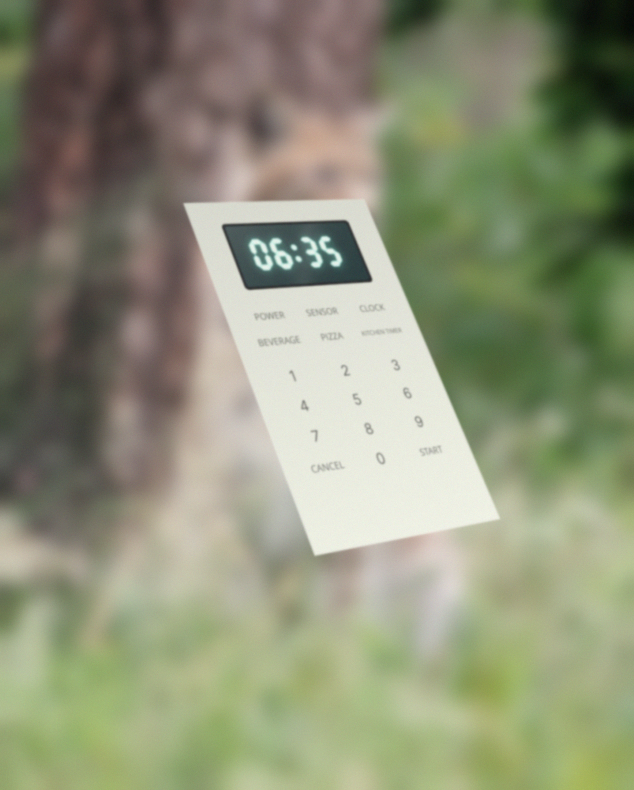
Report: **6:35**
